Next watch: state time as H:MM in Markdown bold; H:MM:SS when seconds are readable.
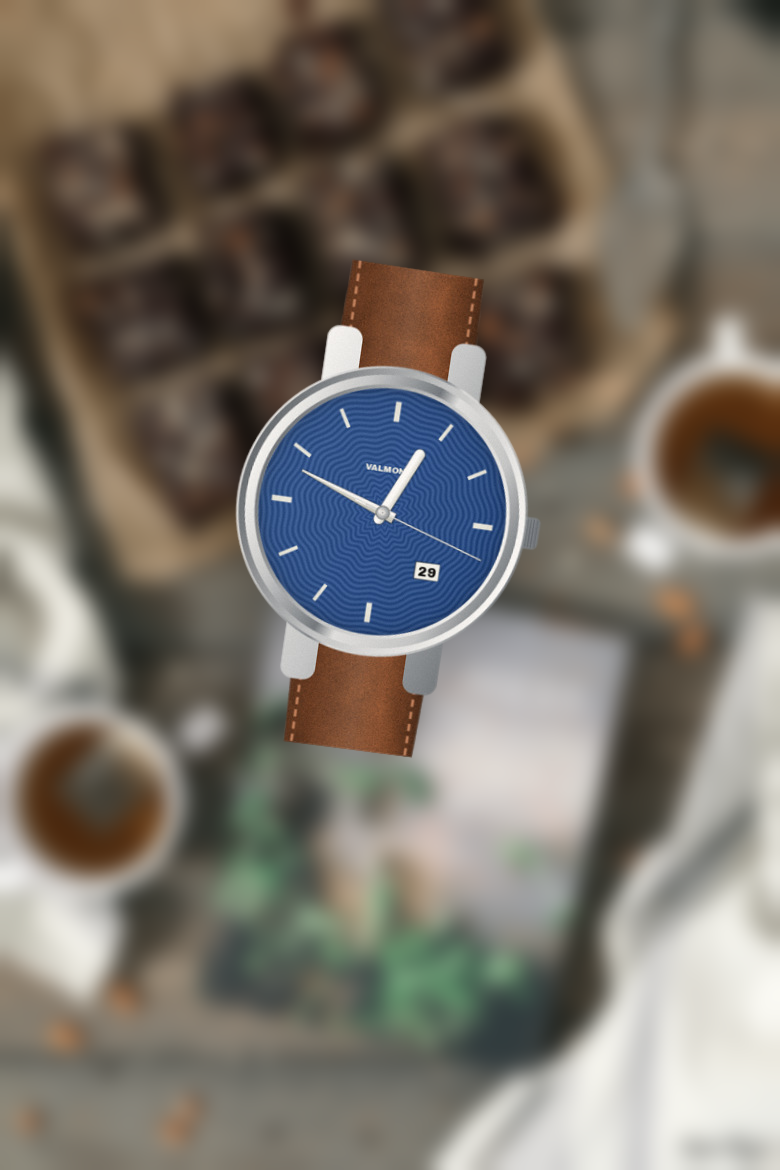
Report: **12:48:18**
